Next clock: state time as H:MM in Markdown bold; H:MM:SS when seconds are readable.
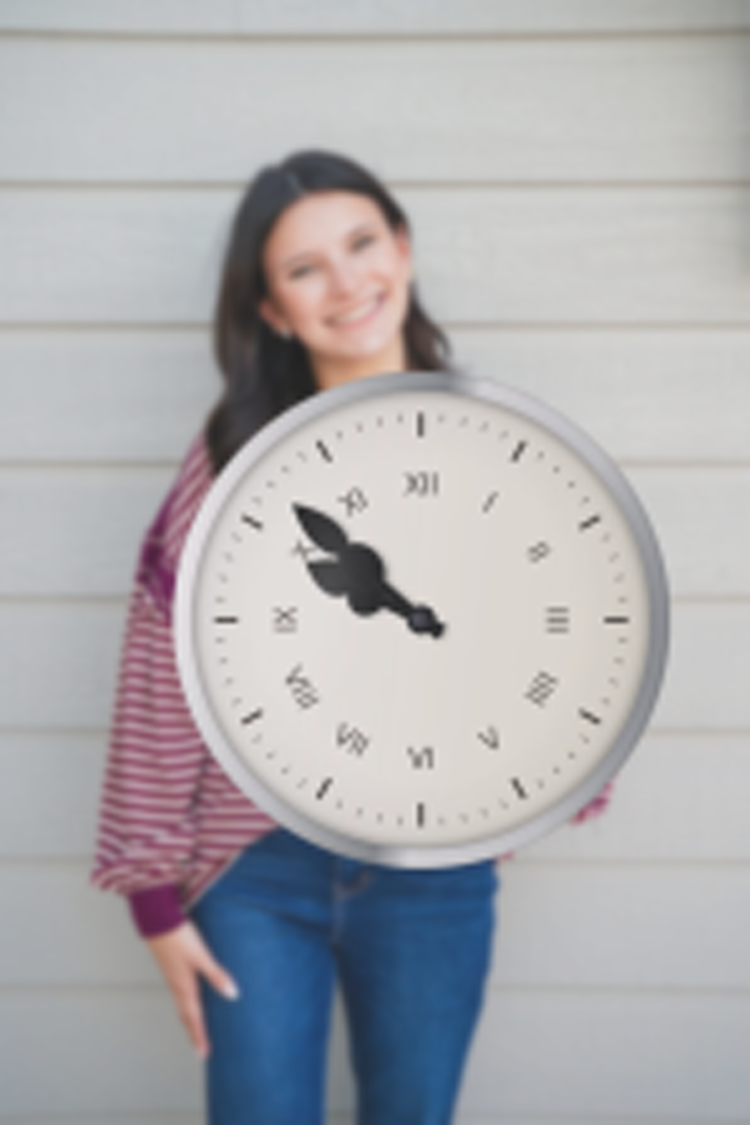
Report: **9:52**
